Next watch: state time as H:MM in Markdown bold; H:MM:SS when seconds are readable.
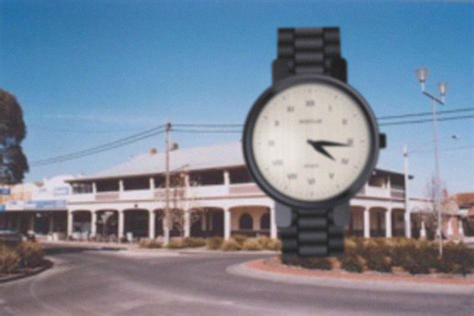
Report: **4:16**
